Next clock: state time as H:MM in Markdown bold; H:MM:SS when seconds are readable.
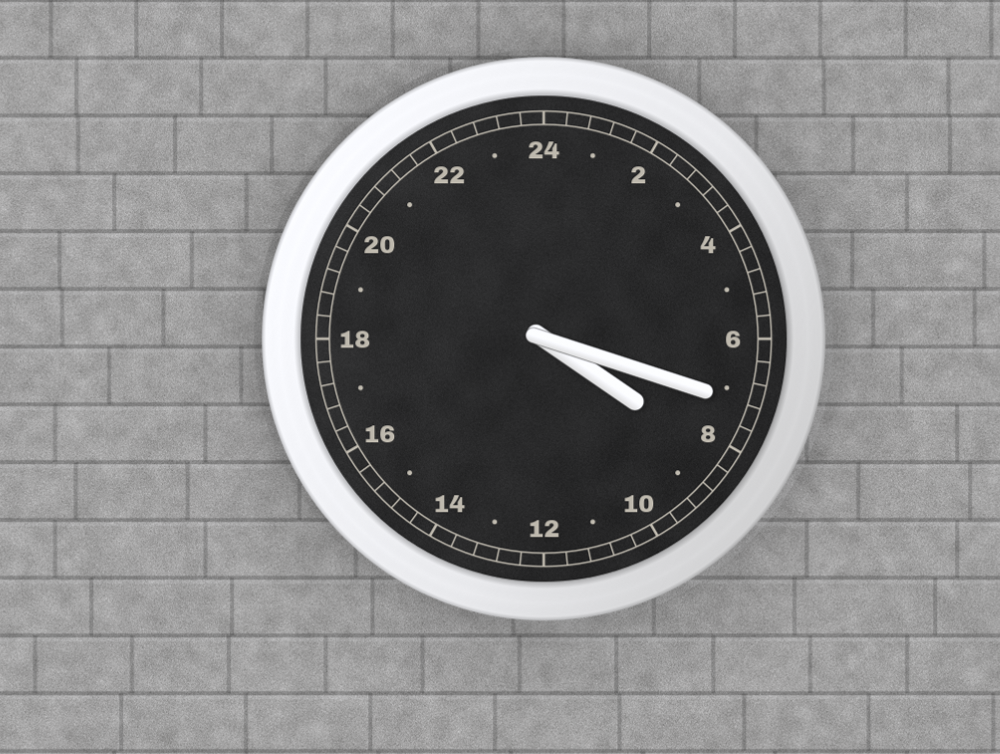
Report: **8:18**
